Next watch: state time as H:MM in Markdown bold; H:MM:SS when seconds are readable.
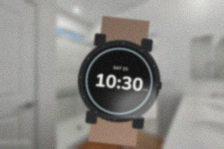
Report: **10:30**
